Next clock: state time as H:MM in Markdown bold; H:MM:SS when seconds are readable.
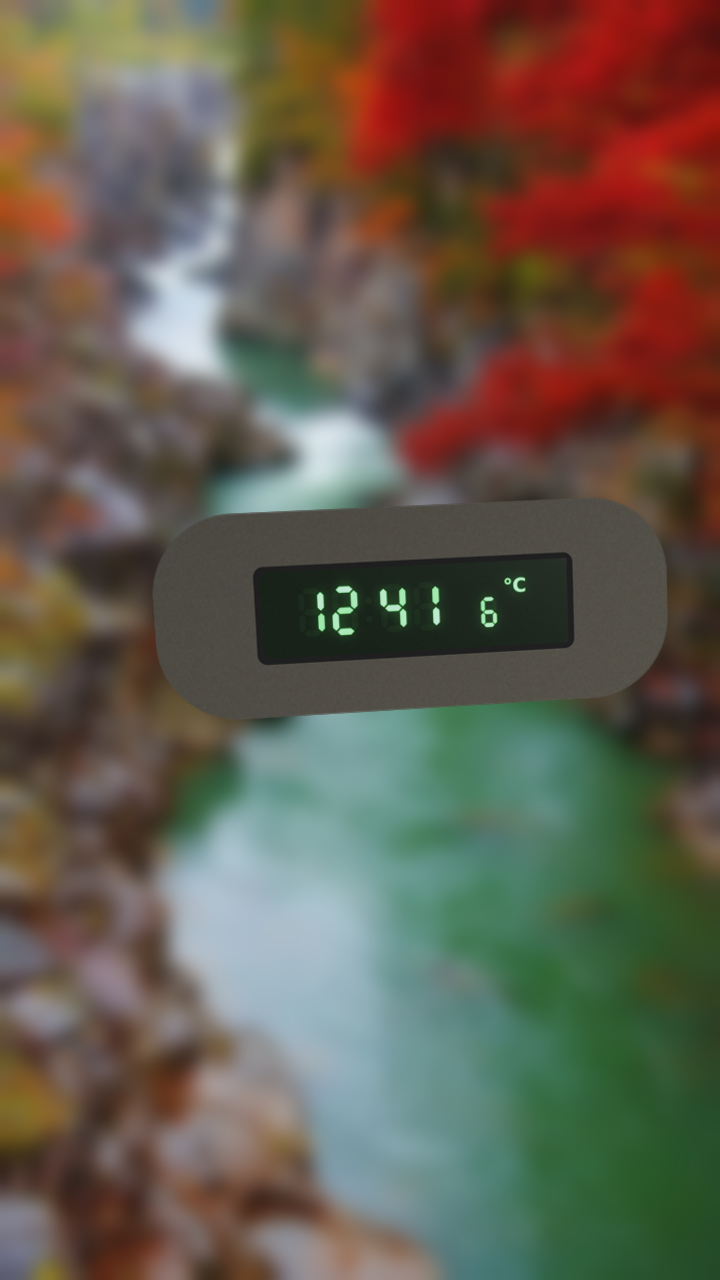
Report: **12:41**
